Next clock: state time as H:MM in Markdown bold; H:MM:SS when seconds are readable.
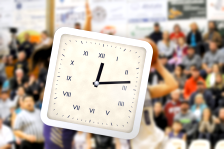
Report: **12:13**
